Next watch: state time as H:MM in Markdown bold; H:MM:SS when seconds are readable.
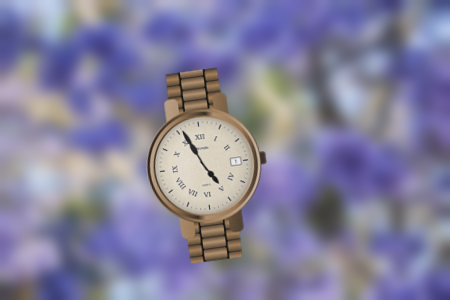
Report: **4:56**
